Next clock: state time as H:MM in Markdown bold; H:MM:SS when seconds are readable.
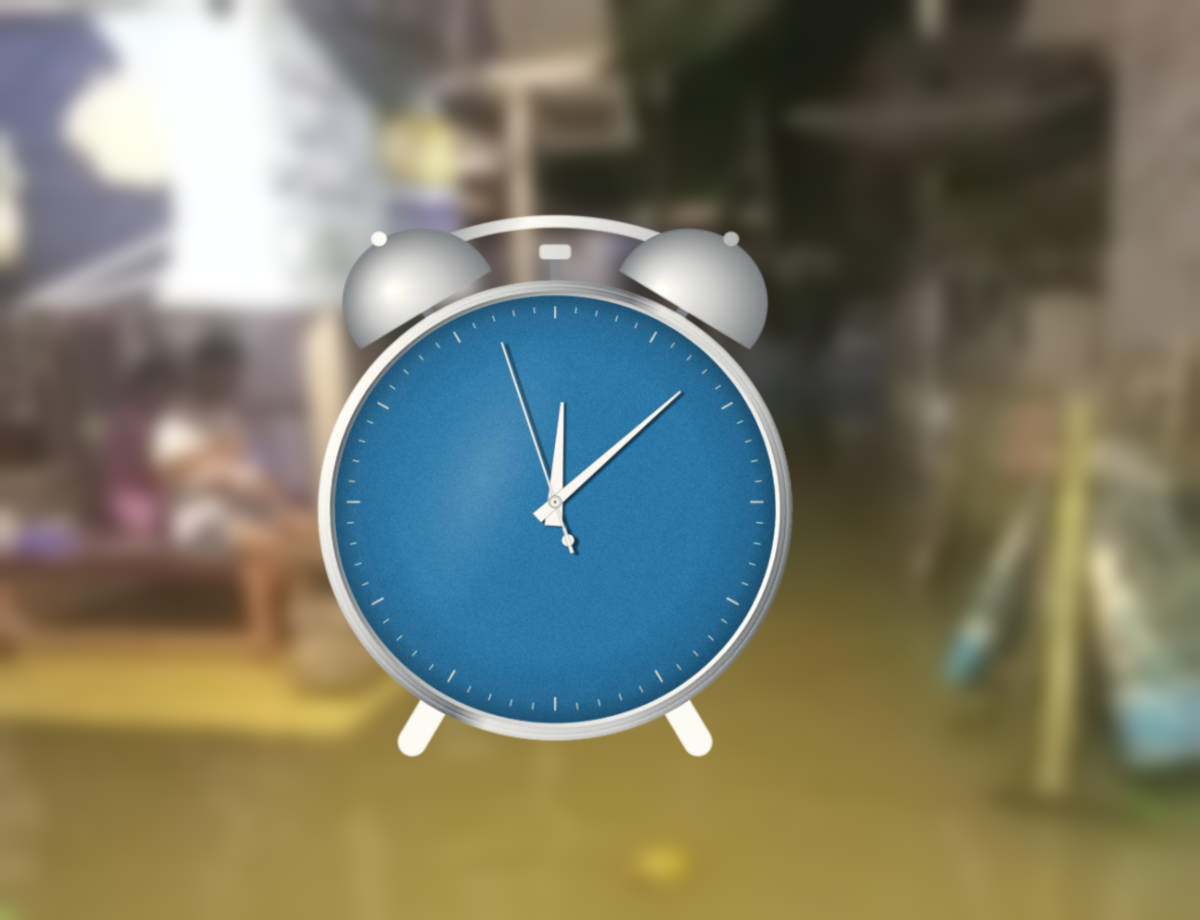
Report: **12:07:57**
